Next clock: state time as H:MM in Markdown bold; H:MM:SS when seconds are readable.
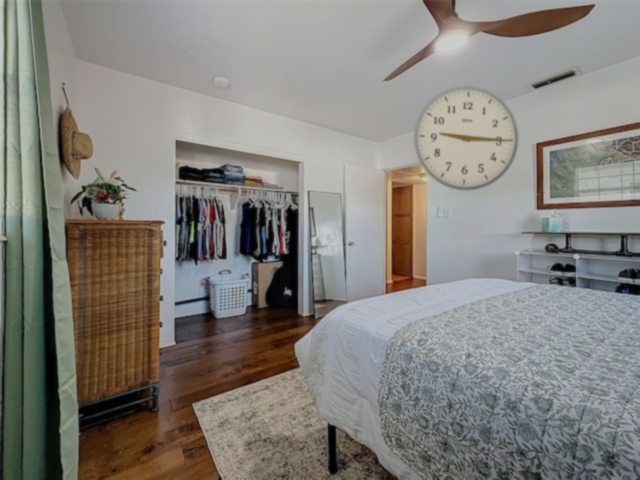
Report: **9:15**
